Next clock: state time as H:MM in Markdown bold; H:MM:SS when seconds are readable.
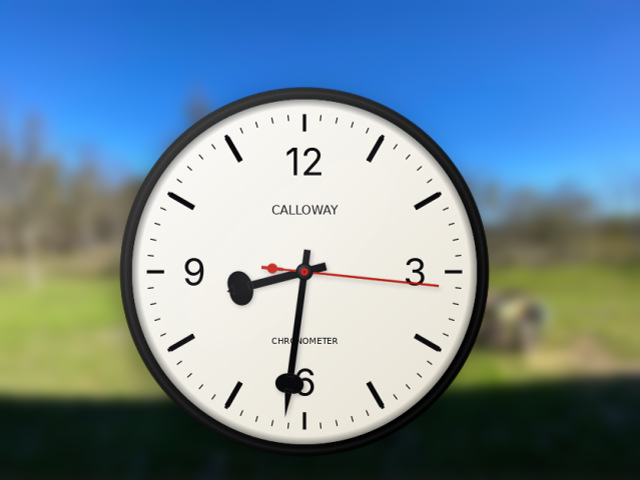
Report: **8:31:16**
